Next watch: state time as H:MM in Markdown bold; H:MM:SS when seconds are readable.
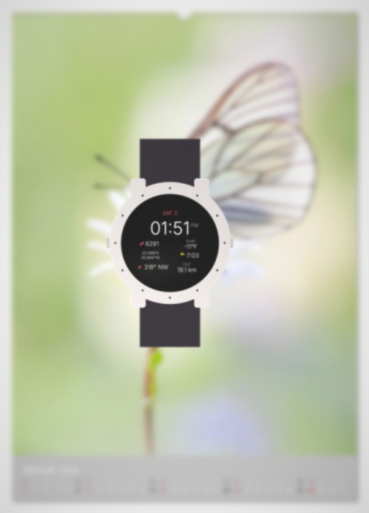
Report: **1:51**
